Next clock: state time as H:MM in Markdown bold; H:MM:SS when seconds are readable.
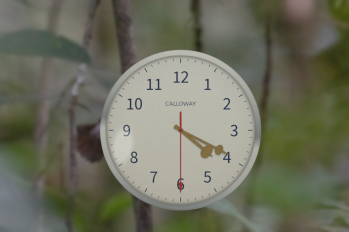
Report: **4:19:30**
